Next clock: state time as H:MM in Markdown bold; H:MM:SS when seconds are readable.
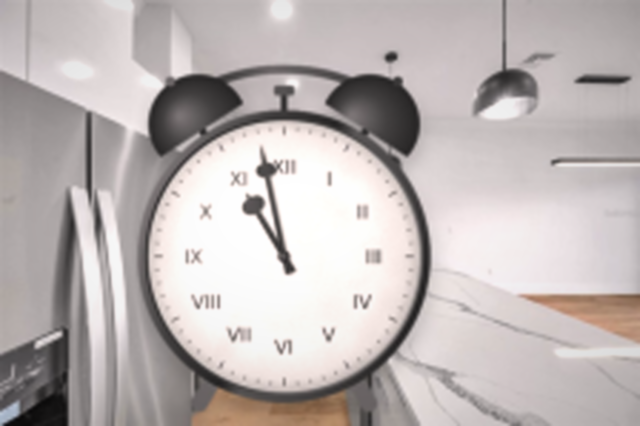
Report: **10:58**
